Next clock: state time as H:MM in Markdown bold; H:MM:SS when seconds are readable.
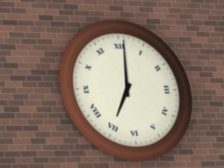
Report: **7:01**
